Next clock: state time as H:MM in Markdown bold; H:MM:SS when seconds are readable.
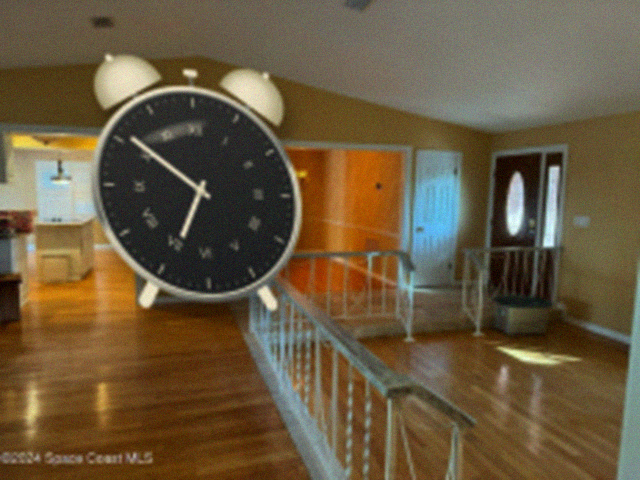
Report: **6:51**
